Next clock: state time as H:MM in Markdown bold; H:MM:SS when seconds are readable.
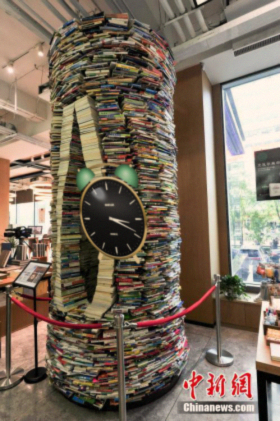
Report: **3:19**
